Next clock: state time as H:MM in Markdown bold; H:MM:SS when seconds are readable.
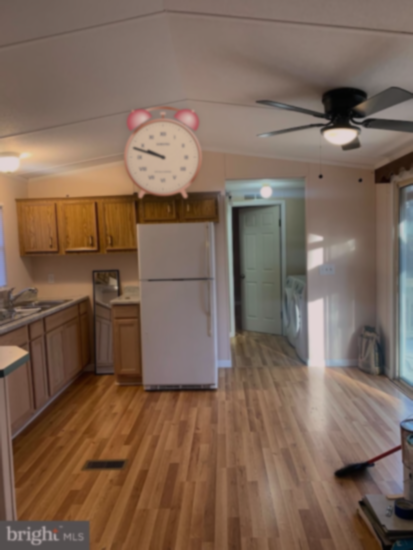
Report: **9:48**
